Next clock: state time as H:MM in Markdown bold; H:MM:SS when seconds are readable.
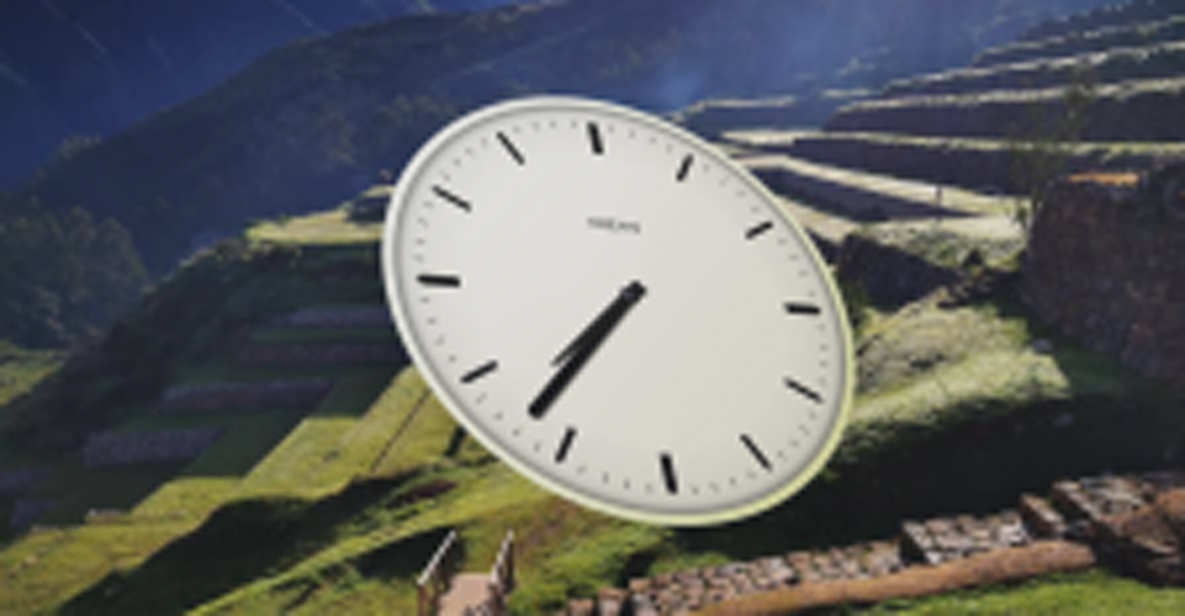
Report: **7:37**
